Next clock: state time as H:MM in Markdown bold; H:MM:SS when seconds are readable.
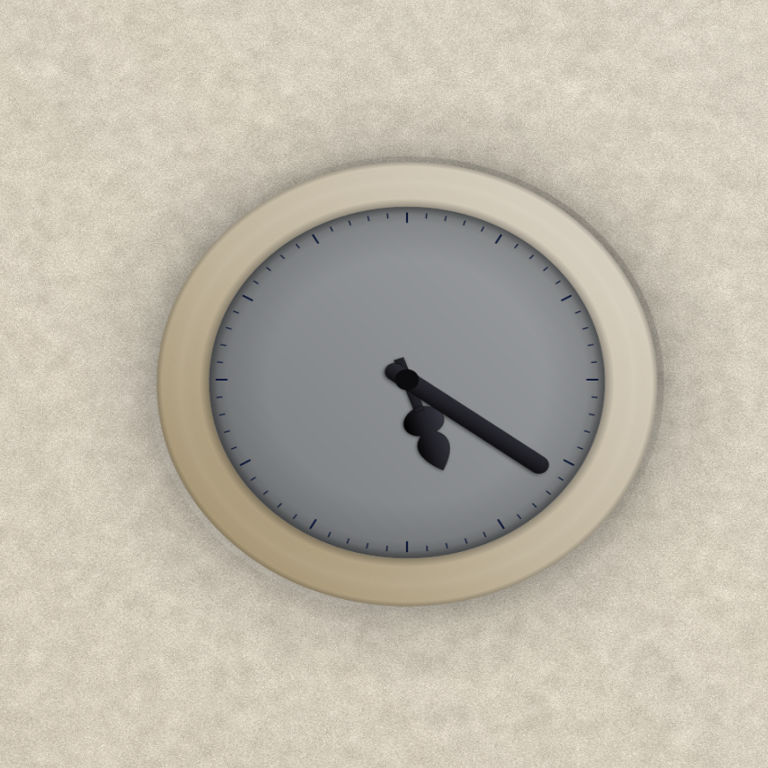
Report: **5:21**
